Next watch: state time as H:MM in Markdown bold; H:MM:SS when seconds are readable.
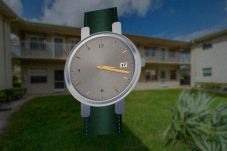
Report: **3:18**
